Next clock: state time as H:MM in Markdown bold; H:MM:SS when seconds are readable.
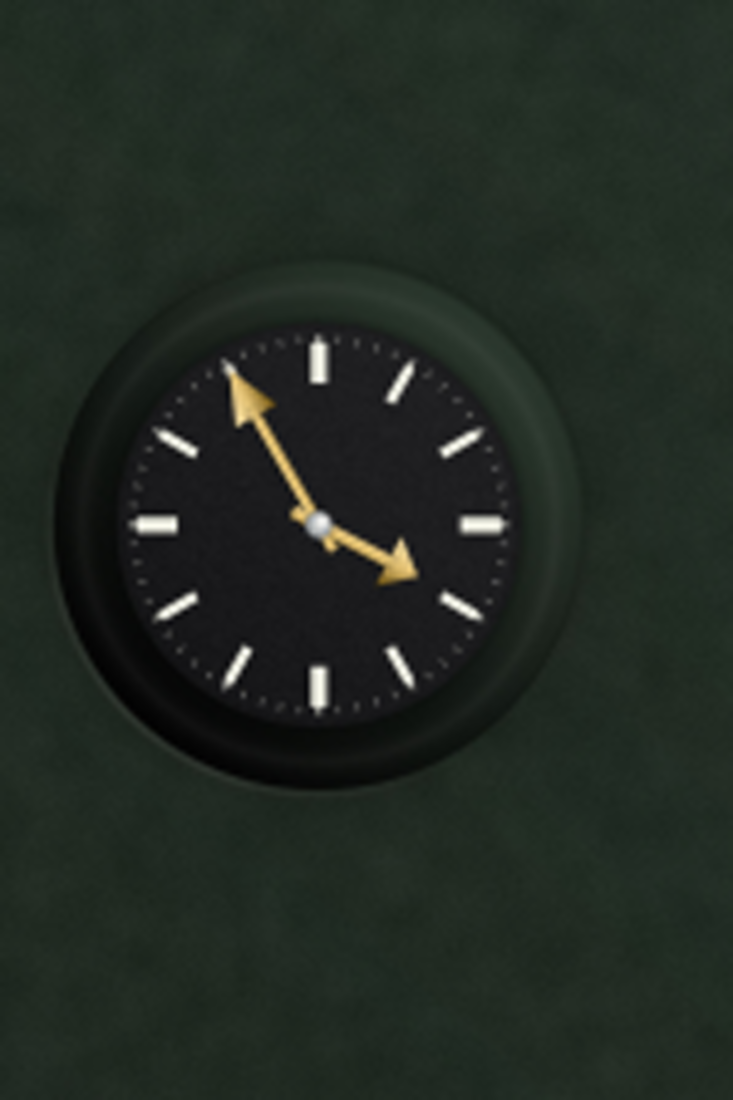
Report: **3:55**
